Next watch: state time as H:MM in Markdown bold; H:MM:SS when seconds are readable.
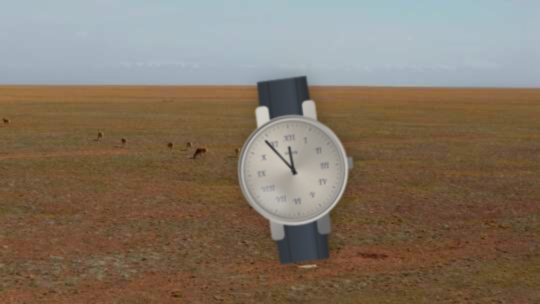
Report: **11:54**
